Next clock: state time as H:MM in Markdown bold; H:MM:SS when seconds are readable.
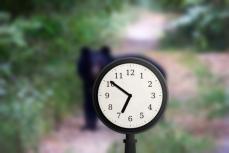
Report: **6:51**
